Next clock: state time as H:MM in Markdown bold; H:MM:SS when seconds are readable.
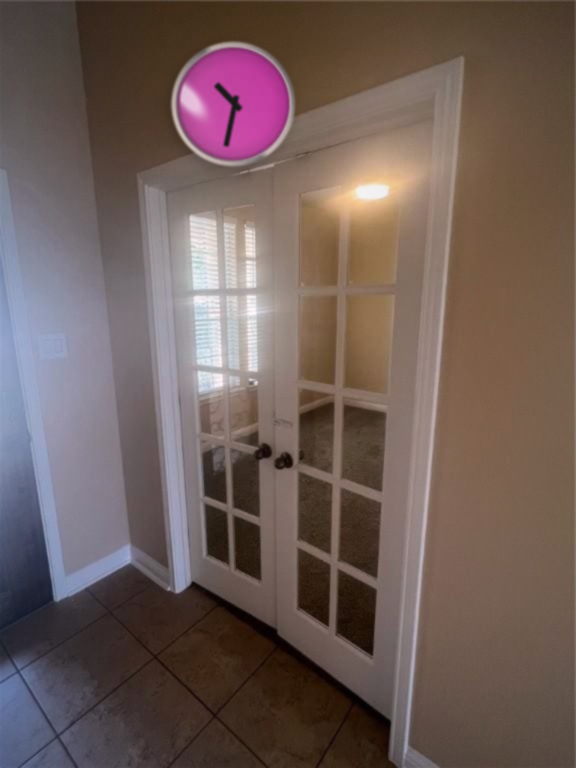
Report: **10:32**
